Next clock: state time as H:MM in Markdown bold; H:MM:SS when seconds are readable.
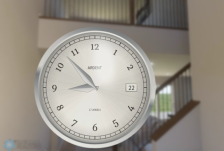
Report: **8:53**
